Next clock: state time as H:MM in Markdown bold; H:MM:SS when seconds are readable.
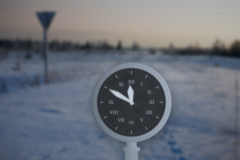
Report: **11:50**
